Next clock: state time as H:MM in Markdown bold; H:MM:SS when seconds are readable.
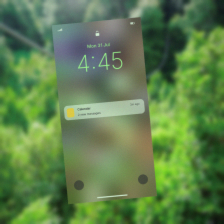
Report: **4:45**
